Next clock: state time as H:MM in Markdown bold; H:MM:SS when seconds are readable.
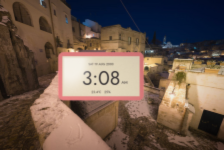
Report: **3:08**
